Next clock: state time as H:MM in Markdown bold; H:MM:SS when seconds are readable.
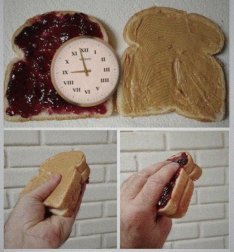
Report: **8:58**
